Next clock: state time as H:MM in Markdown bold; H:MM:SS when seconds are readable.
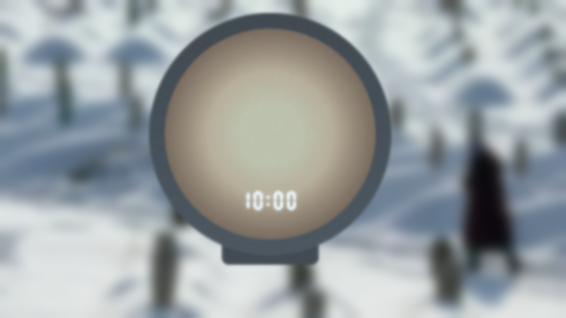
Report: **10:00**
